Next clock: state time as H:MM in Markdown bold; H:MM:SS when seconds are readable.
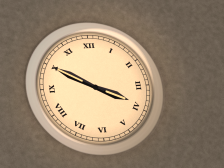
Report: **3:50**
